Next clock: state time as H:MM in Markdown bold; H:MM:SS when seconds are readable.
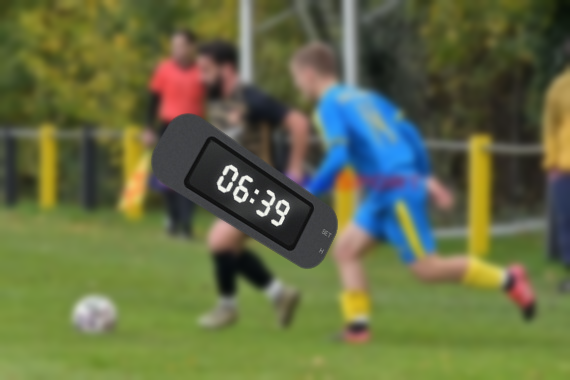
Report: **6:39**
